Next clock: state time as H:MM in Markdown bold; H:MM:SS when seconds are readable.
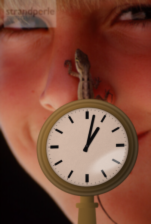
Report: **1:02**
